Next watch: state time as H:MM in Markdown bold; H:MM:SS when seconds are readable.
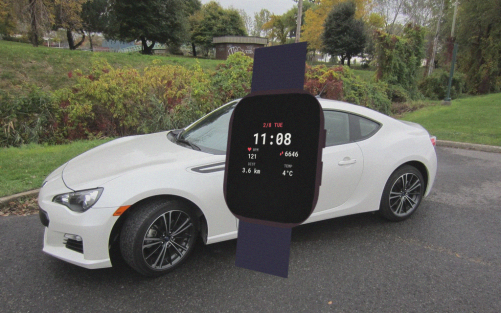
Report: **11:08**
